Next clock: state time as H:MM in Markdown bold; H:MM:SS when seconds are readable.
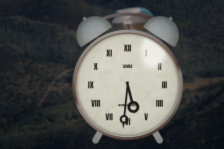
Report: **5:31**
